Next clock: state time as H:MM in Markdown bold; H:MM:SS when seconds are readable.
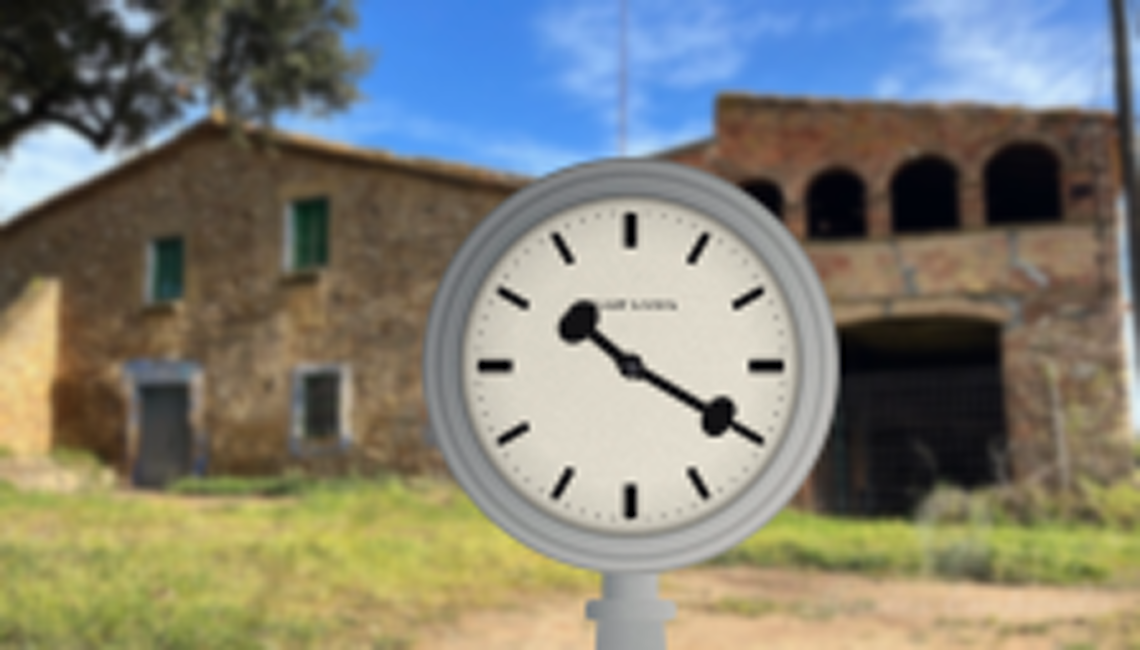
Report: **10:20**
